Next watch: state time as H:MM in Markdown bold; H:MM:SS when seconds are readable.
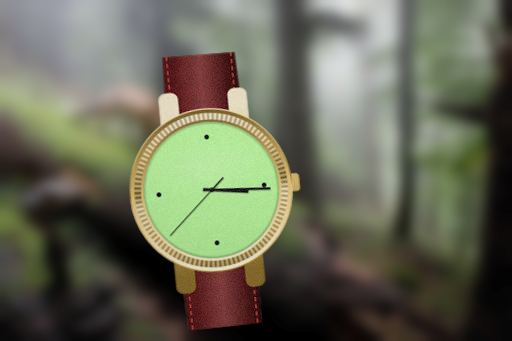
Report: **3:15:38**
